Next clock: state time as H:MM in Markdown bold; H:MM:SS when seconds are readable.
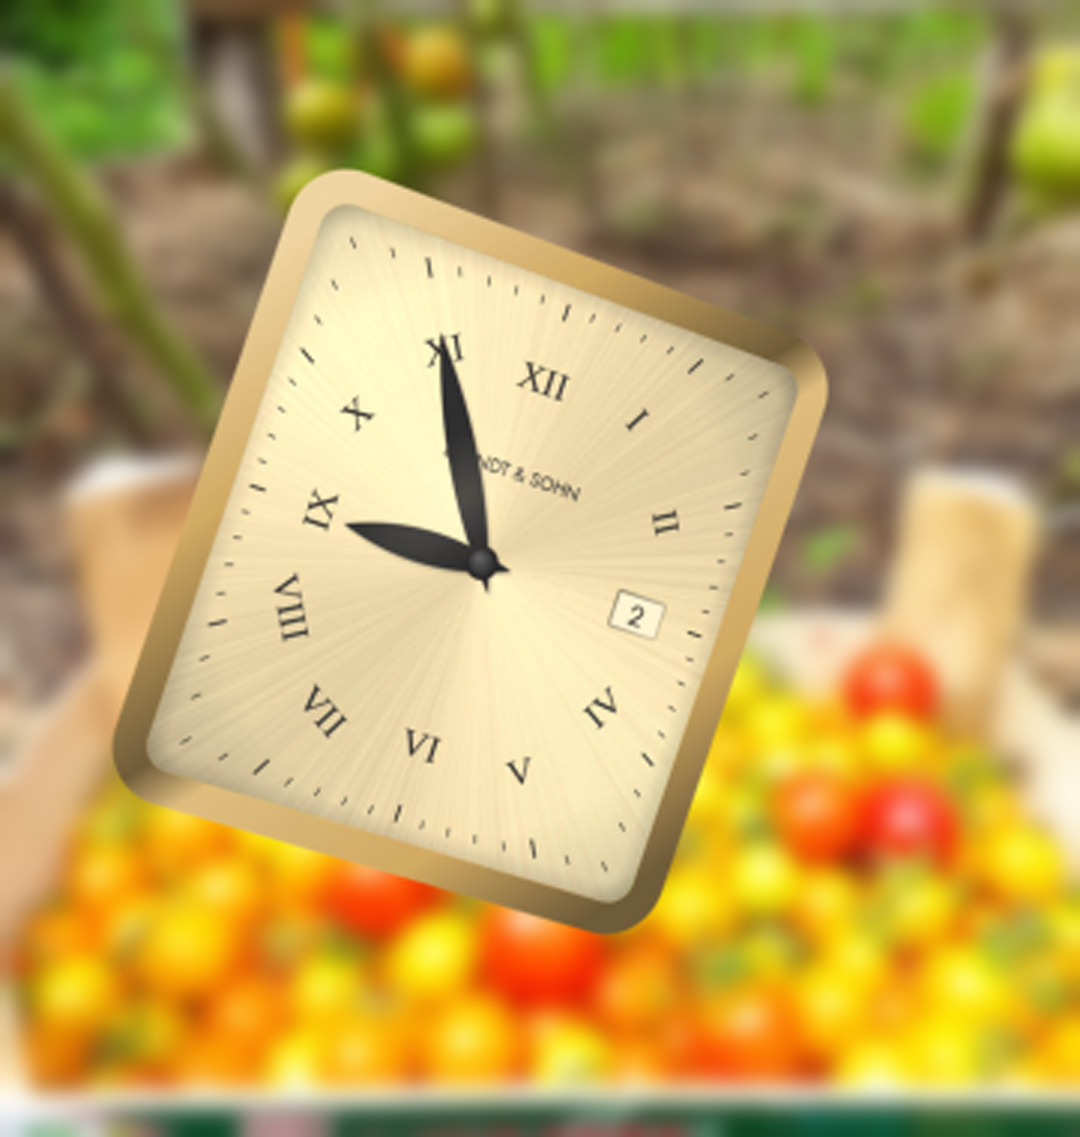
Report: **8:55**
